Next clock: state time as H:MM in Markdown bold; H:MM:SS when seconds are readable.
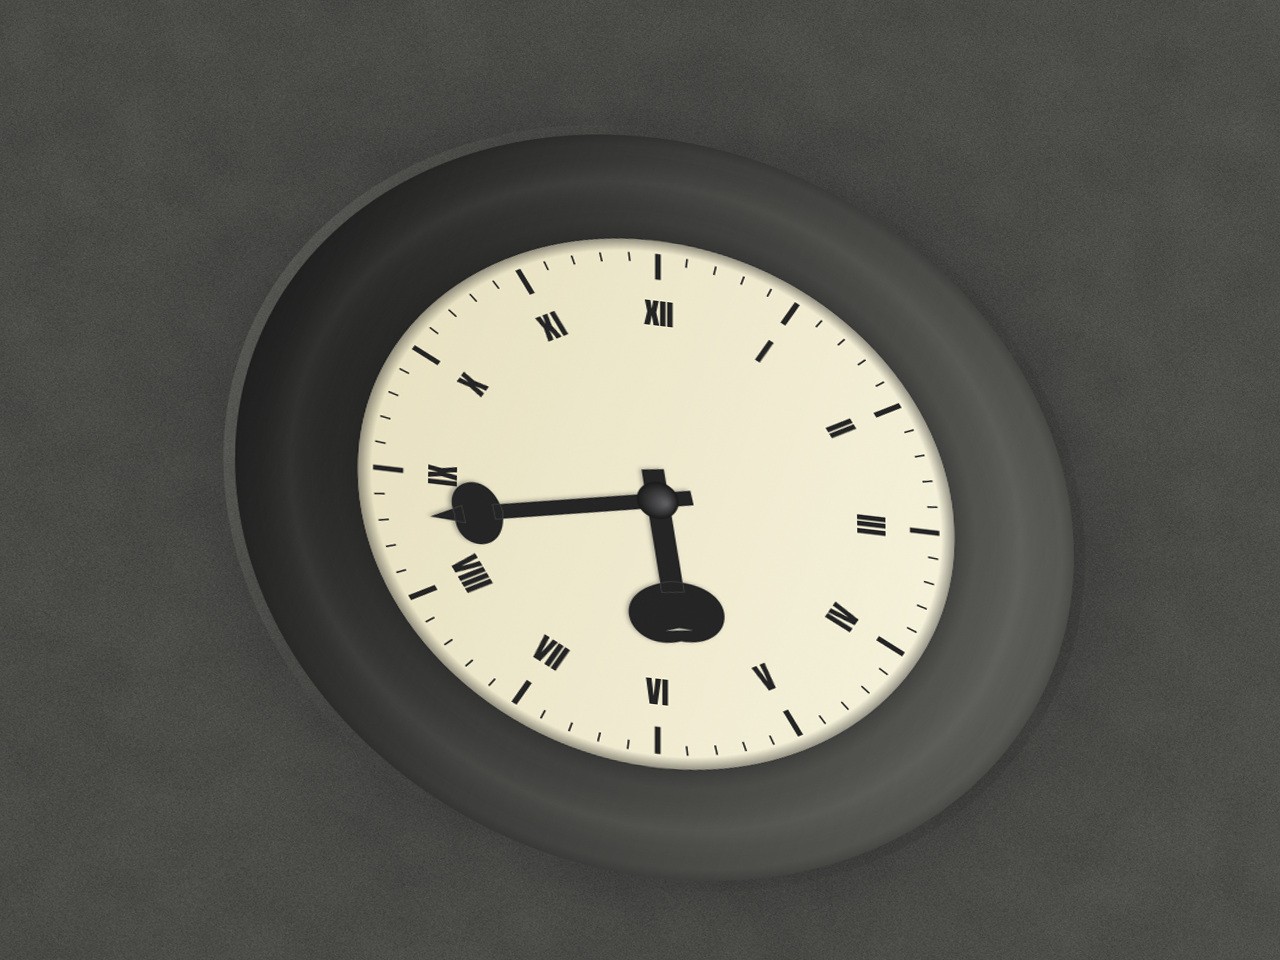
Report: **5:43**
